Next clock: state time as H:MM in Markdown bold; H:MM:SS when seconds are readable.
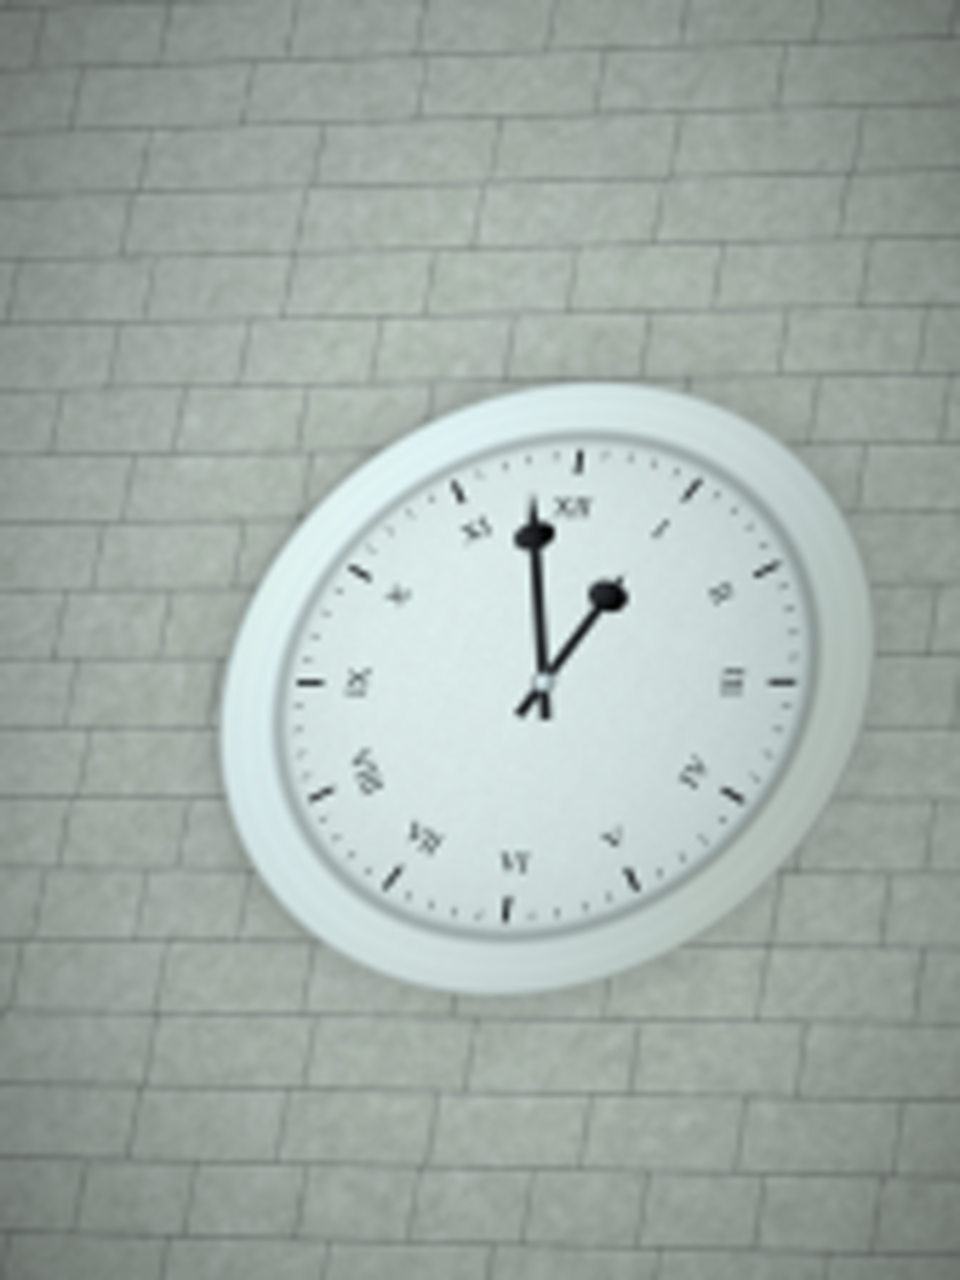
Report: **12:58**
